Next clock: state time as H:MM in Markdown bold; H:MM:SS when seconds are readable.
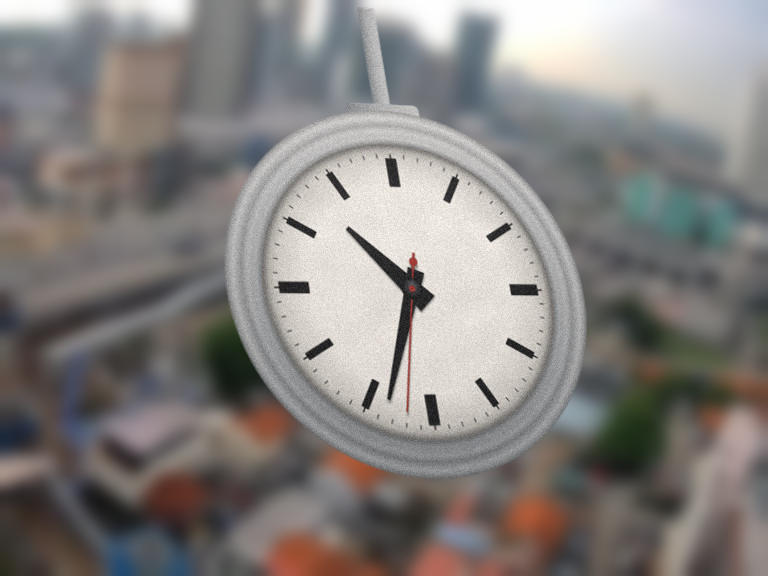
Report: **10:33:32**
